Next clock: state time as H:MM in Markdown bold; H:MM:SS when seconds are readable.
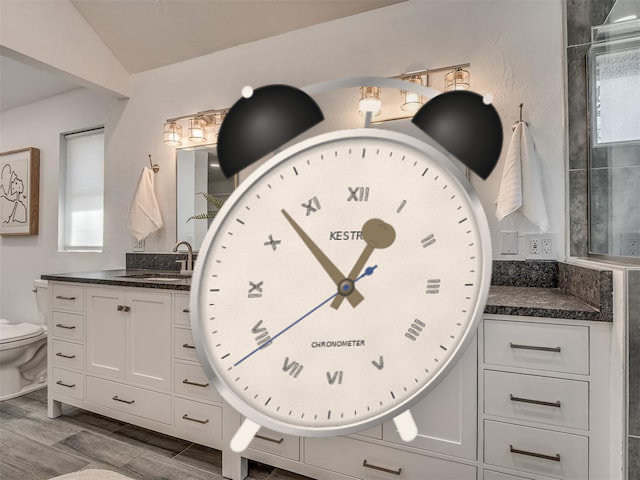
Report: **12:52:39**
